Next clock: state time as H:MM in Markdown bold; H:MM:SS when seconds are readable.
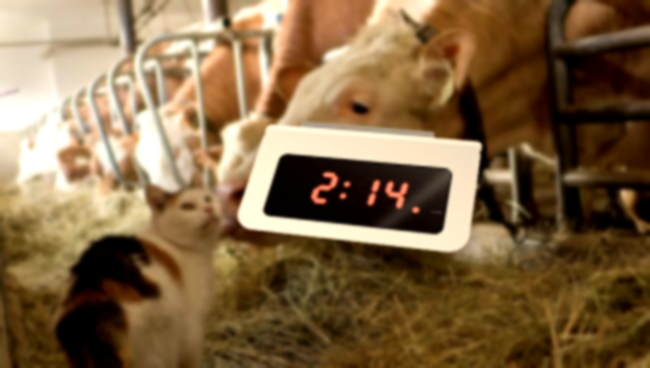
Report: **2:14**
